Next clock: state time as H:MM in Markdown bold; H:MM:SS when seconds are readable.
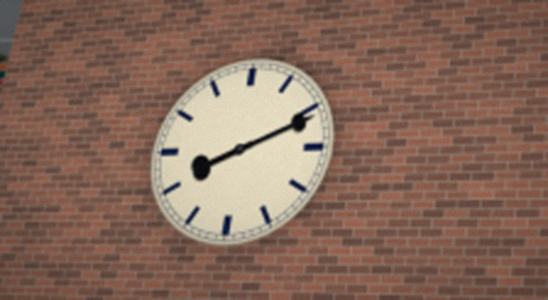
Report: **8:11**
